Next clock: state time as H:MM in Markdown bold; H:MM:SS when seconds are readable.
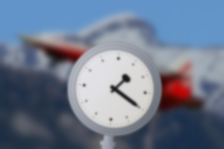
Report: **1:20**
